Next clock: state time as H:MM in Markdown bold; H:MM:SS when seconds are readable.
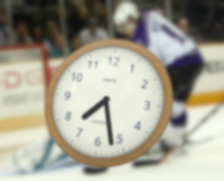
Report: **7:27**
